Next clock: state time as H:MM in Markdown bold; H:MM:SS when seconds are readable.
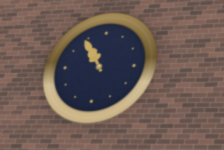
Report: **10:54**
